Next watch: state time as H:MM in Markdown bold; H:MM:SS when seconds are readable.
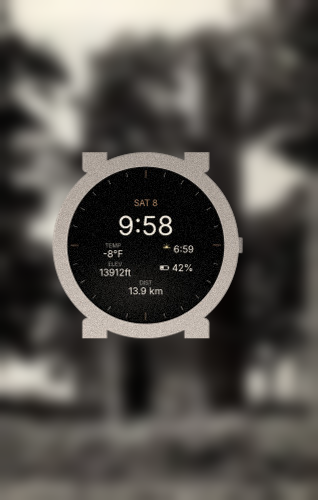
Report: **9:58**
